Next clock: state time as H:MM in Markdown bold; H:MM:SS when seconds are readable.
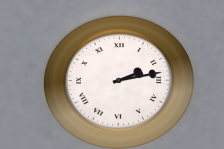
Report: **2:13**
